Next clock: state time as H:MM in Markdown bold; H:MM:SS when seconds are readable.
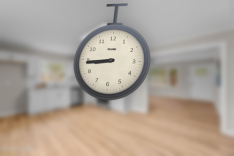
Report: **8:44**
